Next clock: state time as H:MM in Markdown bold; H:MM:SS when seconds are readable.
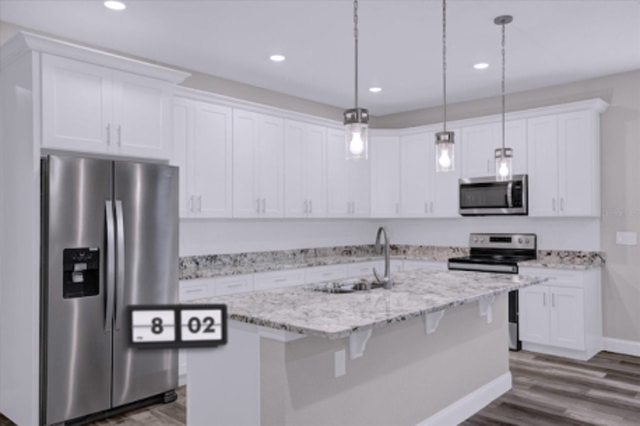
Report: **8:02**
